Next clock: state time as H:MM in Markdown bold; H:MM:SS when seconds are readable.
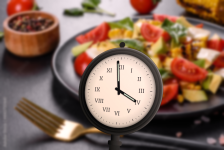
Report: **3:59**
